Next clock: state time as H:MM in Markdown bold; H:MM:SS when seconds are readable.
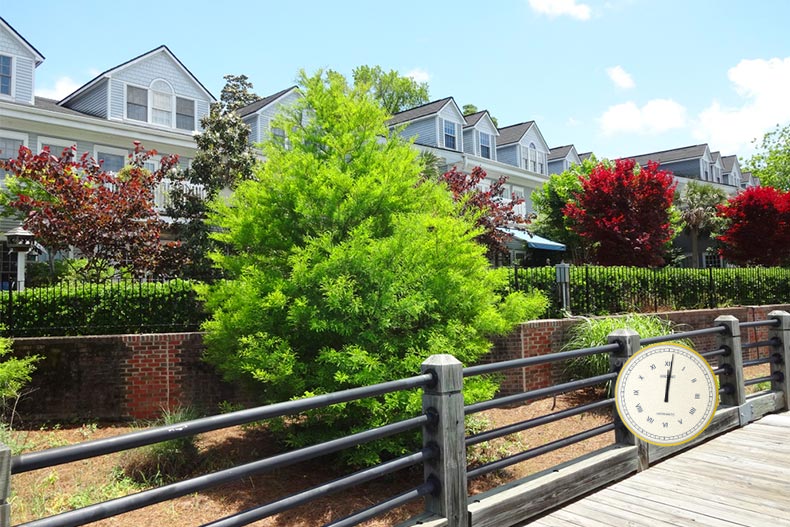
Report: **12:01**
